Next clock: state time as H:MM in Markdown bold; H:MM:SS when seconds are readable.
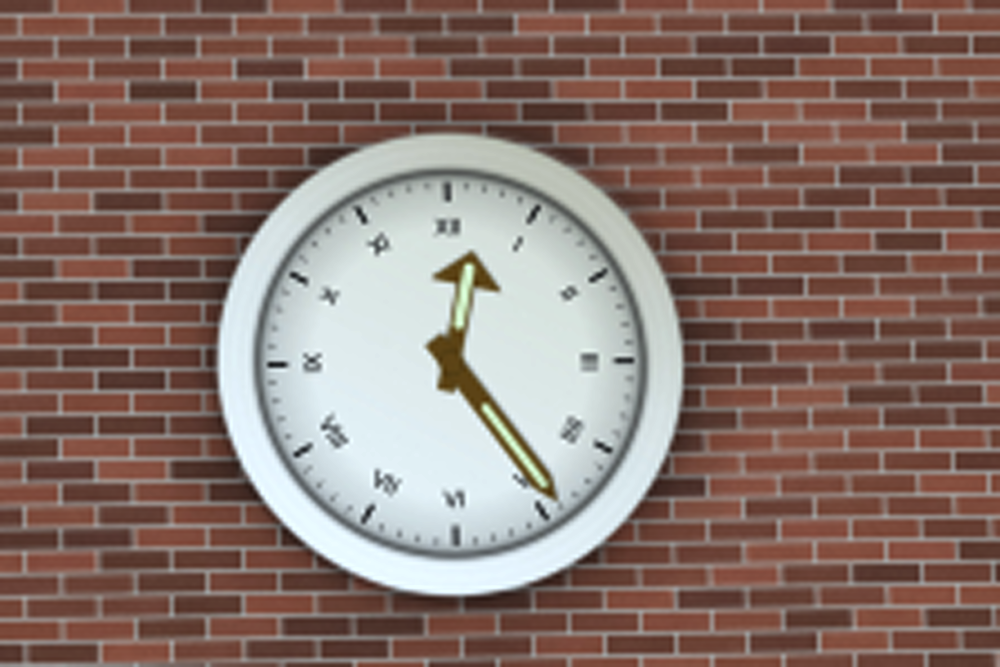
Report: **12:24**
